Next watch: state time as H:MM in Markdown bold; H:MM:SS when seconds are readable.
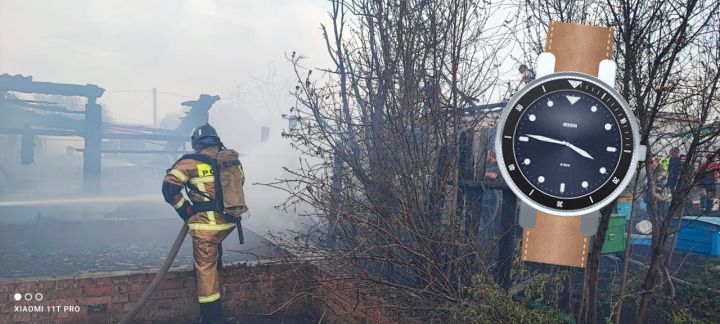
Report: **3:46**
